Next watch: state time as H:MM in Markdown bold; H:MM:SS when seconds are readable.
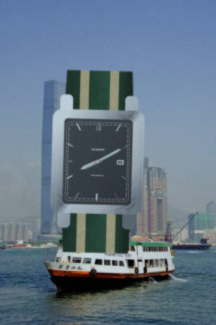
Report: **8:10**
